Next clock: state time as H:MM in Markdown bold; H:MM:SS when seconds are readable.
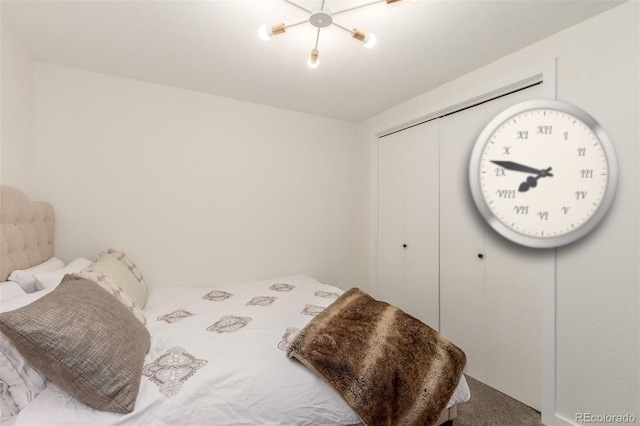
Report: **7:47**
